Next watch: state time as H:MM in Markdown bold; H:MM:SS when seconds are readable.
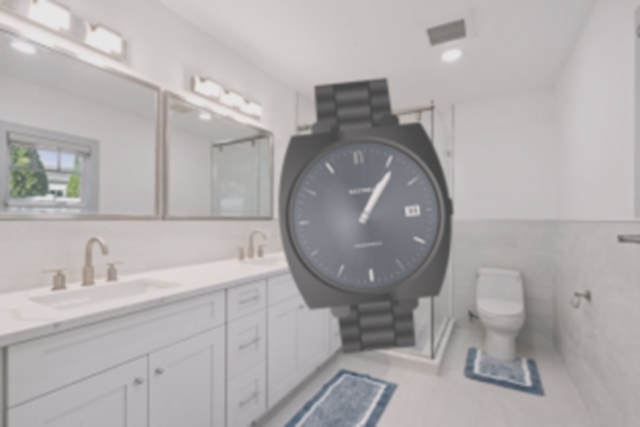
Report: **1:06**
